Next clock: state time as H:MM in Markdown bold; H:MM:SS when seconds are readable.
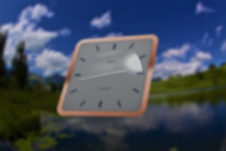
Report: **2:43**
